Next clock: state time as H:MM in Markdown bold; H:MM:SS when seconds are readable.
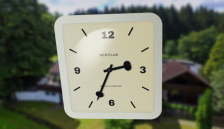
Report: **2:34**
